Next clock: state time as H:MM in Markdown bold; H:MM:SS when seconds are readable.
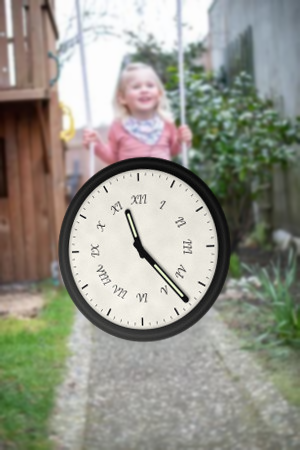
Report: **11:23**
